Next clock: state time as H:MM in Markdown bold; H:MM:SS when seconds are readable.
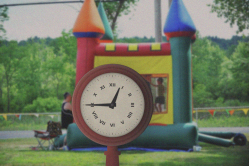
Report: **12:45**
